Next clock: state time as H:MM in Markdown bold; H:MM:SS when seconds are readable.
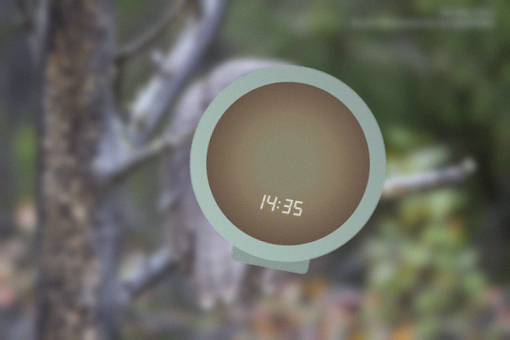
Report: **14:35**
